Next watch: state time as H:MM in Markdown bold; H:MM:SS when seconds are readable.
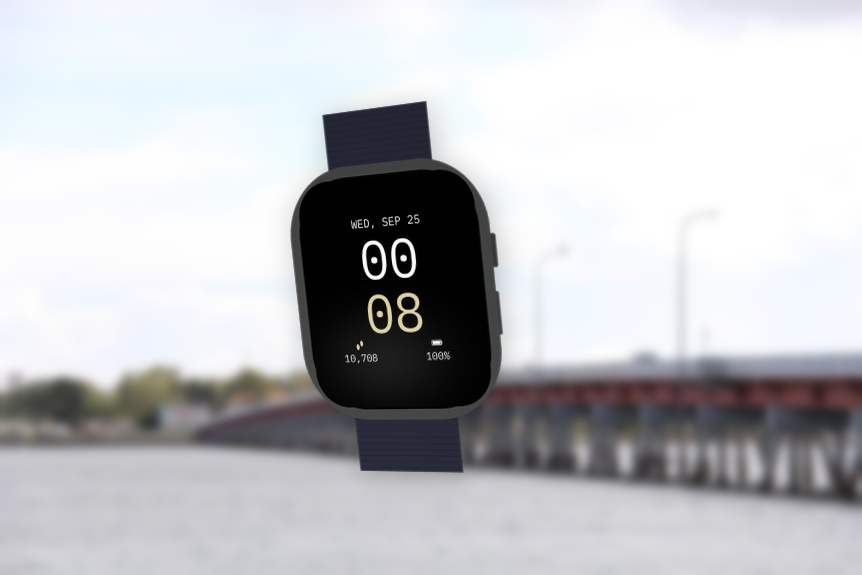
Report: **0:08**
